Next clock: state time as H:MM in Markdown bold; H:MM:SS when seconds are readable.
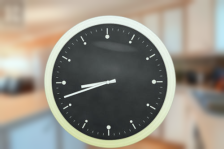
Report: **8:42**
